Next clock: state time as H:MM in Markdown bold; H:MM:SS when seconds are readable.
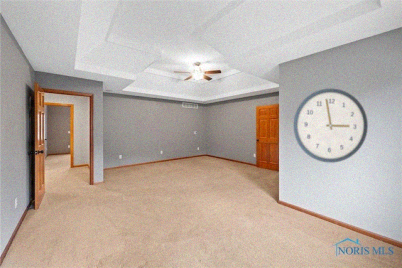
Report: **2:58**
